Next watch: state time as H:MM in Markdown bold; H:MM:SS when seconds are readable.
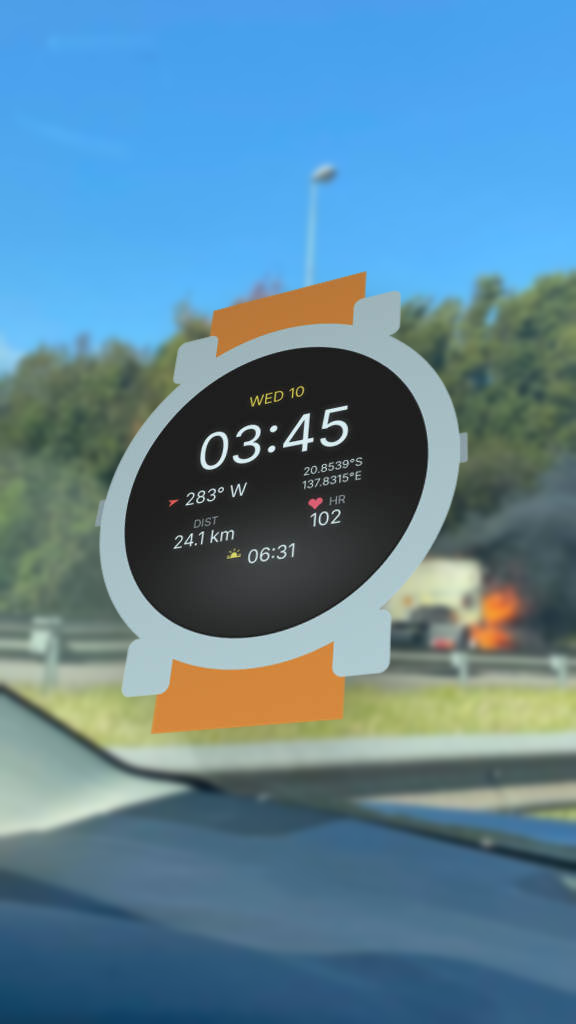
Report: **3:45**
